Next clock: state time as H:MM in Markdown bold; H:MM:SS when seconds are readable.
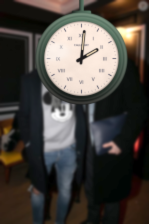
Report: **2:01**
